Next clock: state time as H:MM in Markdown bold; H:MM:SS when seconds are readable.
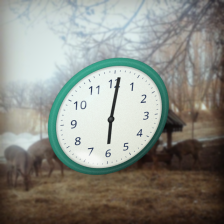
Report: **6:01**
